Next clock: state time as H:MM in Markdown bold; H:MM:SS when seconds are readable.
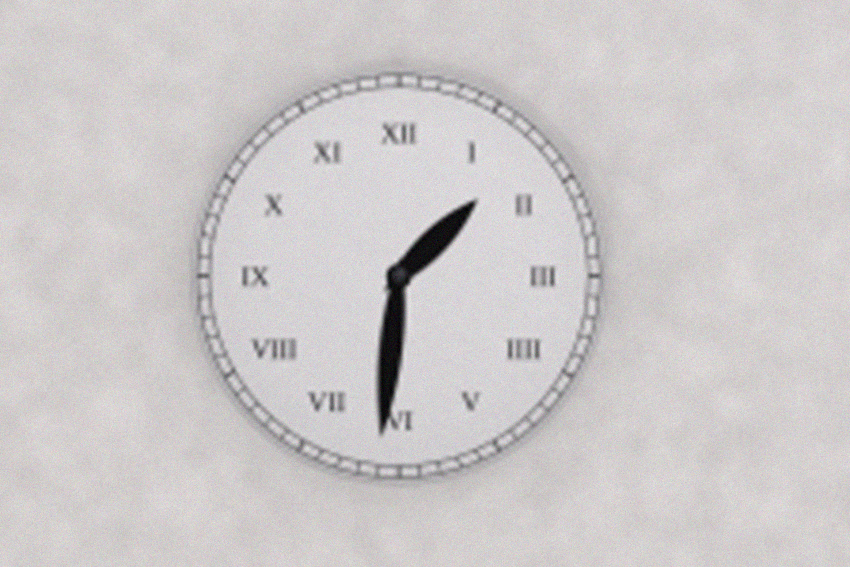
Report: **1:31**
